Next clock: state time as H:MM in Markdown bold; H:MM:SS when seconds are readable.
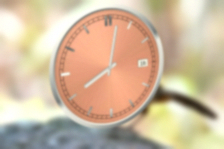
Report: **8:02**
